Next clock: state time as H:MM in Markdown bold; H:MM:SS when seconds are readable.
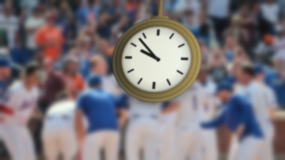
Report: **9:53**
